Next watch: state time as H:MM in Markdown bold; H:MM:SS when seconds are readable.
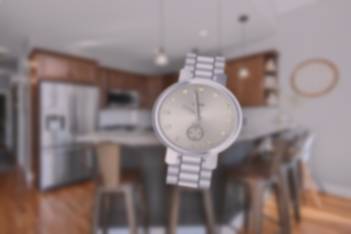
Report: **9:58**
